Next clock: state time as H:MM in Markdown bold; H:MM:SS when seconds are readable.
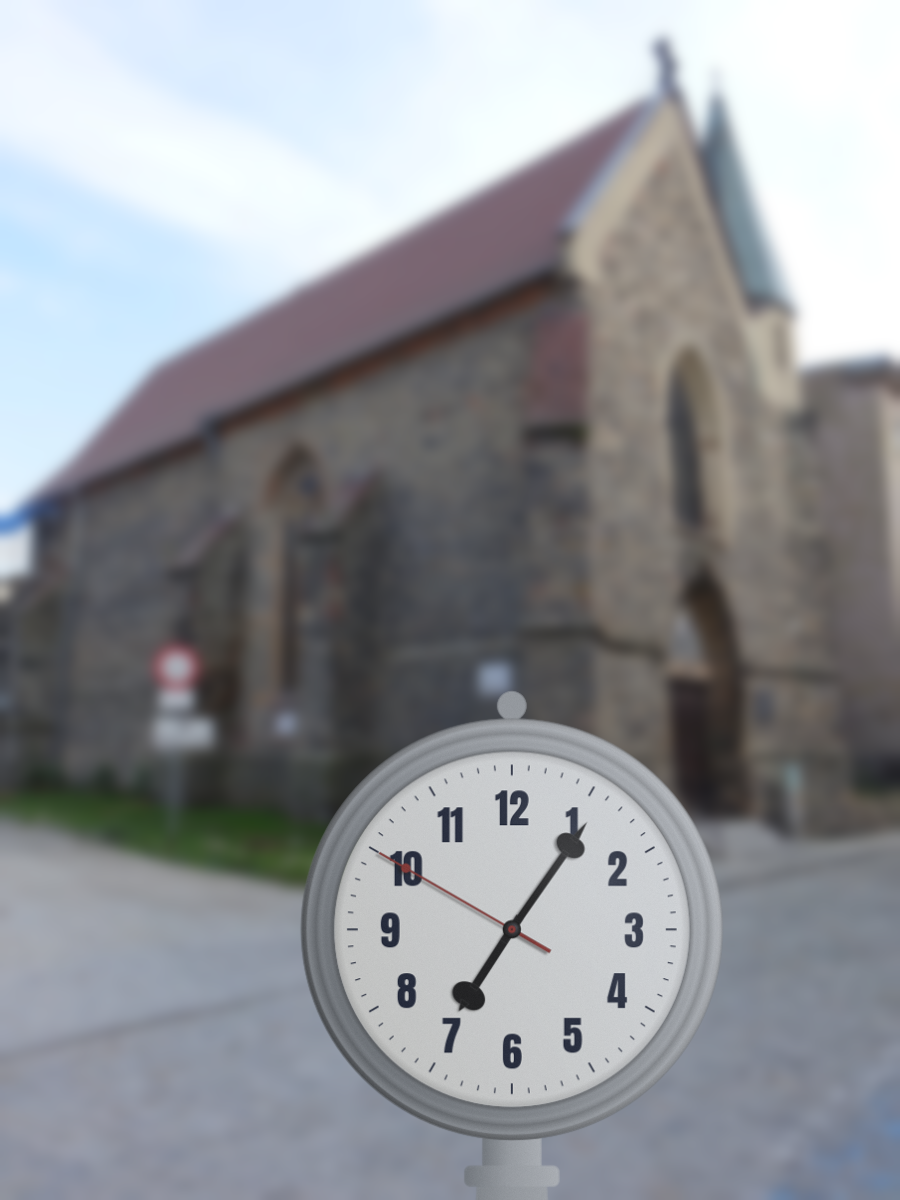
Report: **7:05:50**
